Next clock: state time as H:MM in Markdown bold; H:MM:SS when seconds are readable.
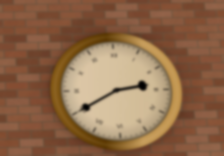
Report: **2:40**
